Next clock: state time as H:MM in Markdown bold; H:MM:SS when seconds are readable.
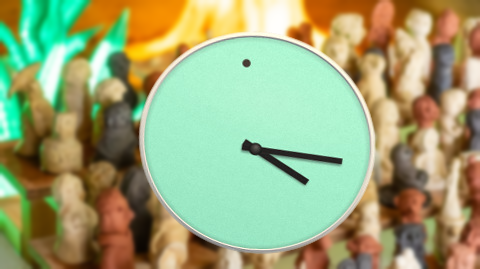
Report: **4:17**
